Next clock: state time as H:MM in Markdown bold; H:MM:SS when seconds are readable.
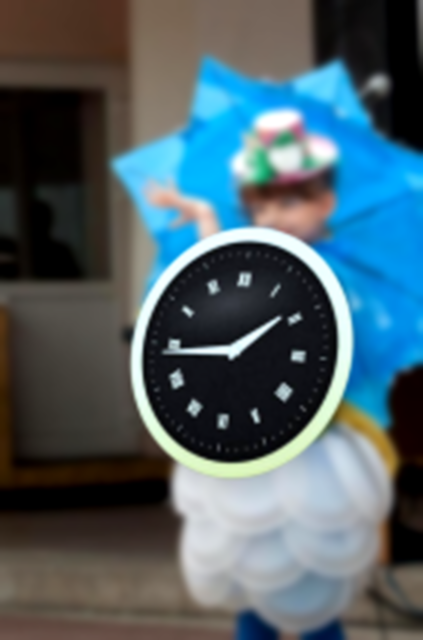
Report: **1:44**
